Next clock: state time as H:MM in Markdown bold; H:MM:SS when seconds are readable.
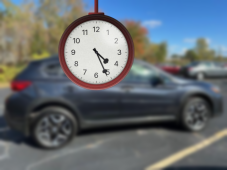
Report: **4:26**
